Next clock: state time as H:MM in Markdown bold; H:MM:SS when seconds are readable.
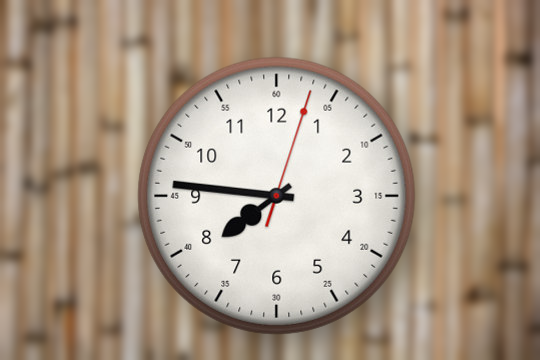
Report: **7:46:03**
